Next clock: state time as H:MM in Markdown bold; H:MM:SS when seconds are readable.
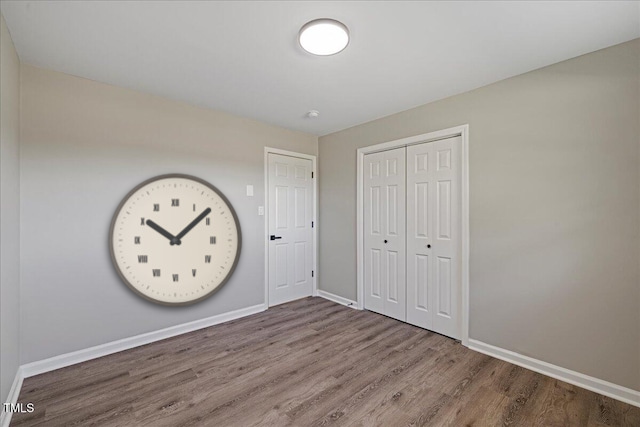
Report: **10:08**
